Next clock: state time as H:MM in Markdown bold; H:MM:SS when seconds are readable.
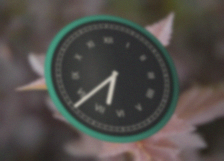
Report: **6:39**
